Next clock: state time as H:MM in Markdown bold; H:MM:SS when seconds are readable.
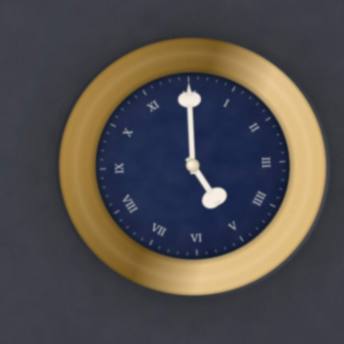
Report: **5:00**
